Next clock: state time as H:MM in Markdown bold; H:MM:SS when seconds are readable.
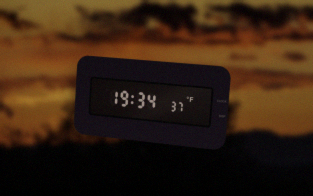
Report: **19:34**
